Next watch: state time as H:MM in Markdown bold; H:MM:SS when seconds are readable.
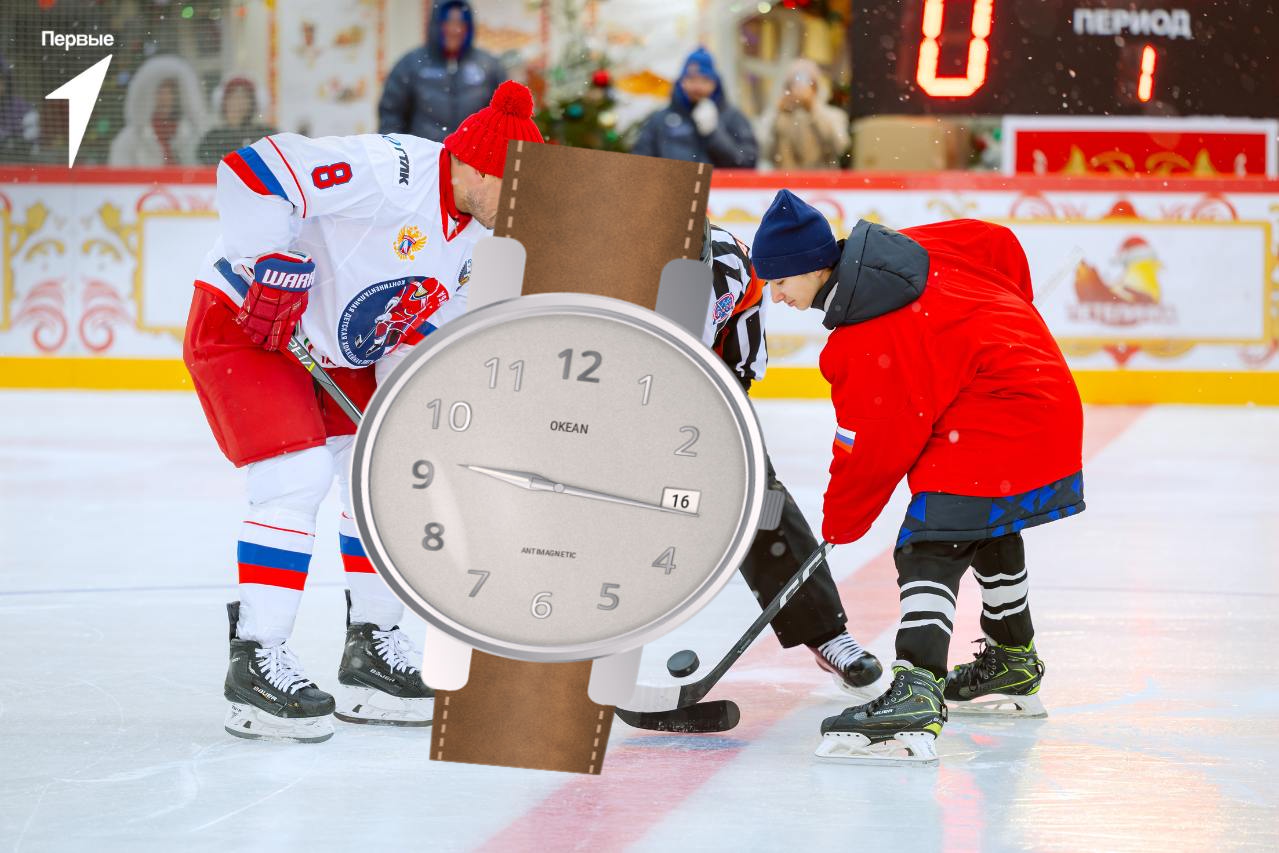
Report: **9:16**
